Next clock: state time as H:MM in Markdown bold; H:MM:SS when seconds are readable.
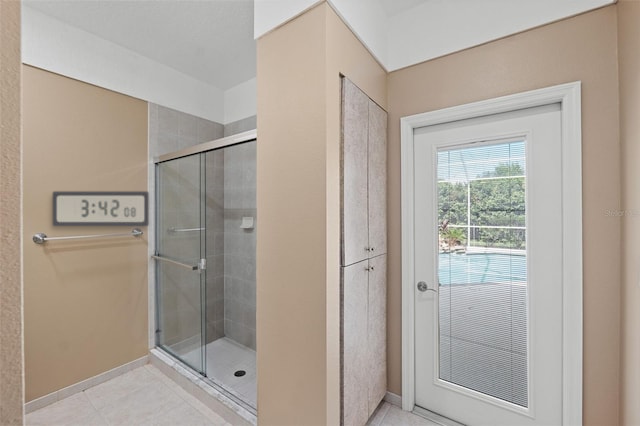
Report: **3:42:08**
